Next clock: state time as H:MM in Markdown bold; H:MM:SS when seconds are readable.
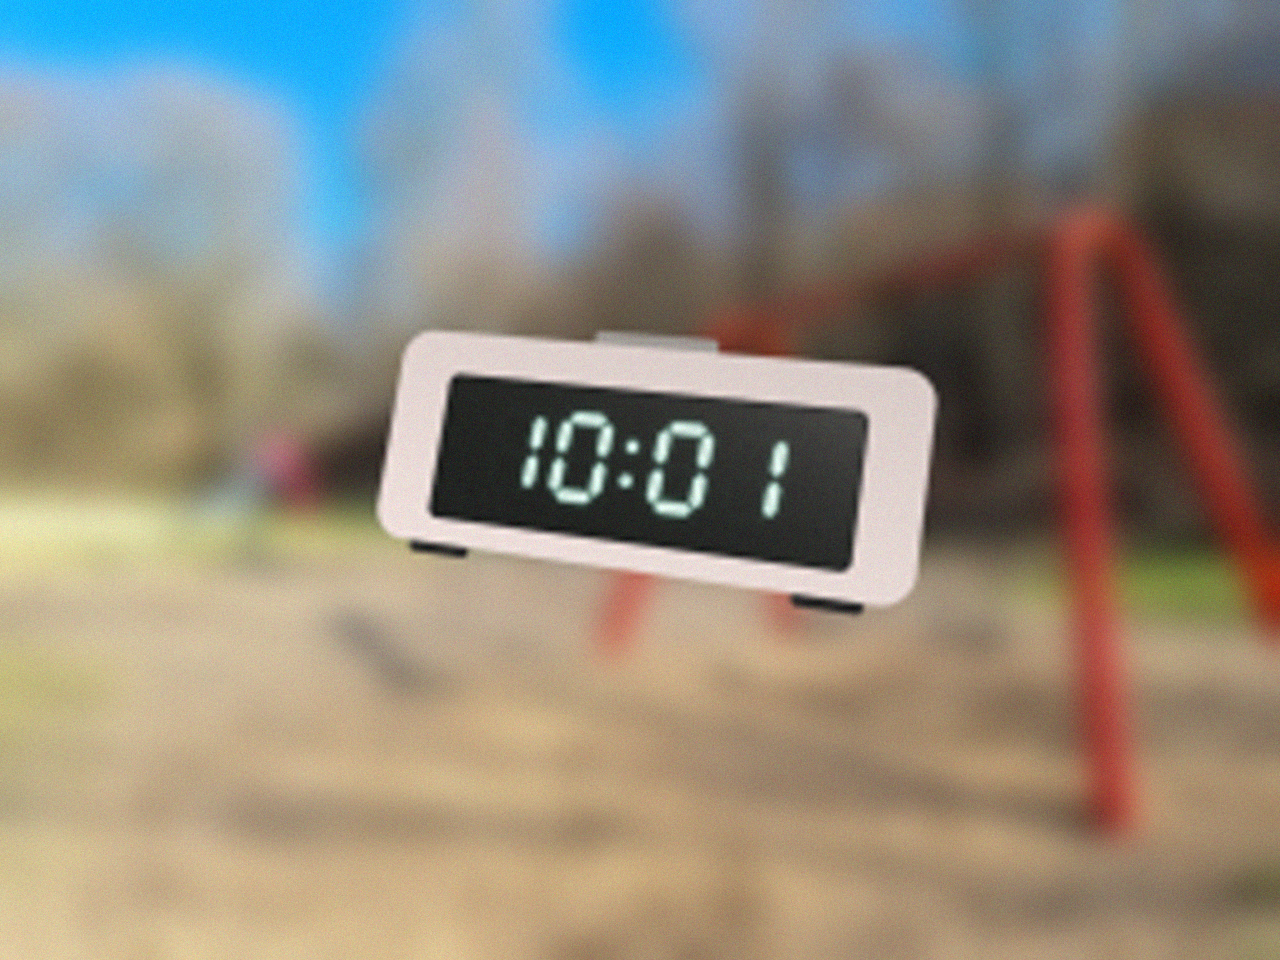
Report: **10:01**
